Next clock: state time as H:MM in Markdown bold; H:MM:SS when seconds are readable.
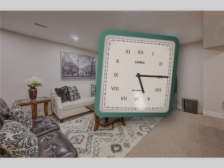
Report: **5:15**
